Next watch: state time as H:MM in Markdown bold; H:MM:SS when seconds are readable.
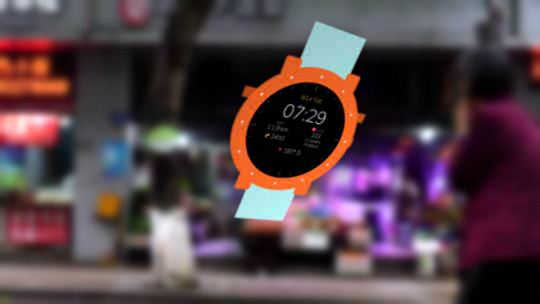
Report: **7:29**
